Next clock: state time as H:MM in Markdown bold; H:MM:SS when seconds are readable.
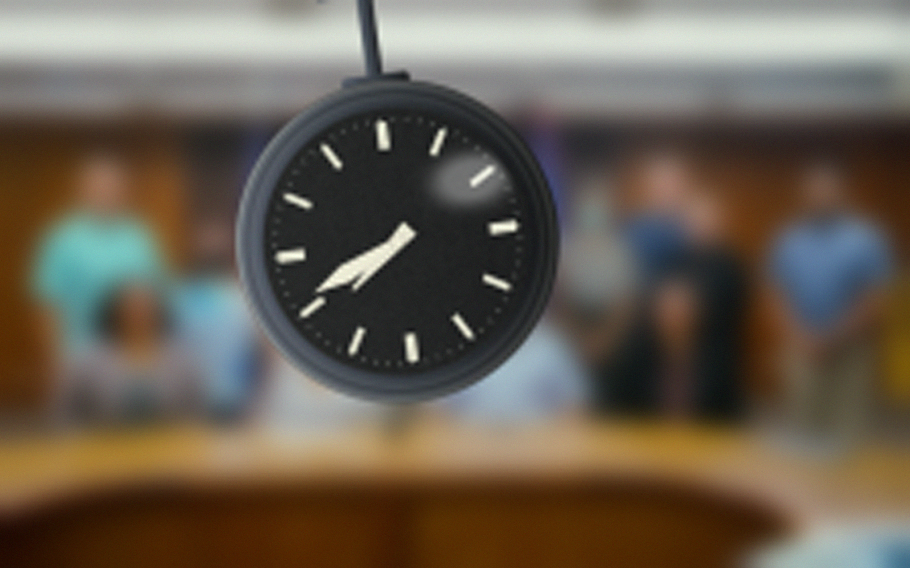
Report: **7:41**
